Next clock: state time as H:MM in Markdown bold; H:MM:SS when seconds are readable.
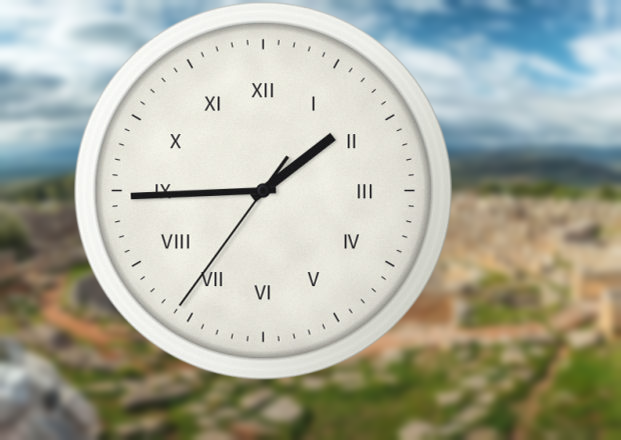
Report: **1:44:36**
